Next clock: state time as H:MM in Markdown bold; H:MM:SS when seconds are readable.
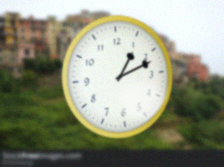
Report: **1:12**
